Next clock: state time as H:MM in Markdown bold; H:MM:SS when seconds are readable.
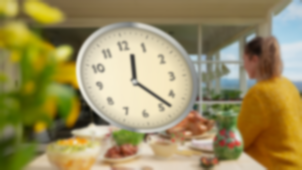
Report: **12:23**
